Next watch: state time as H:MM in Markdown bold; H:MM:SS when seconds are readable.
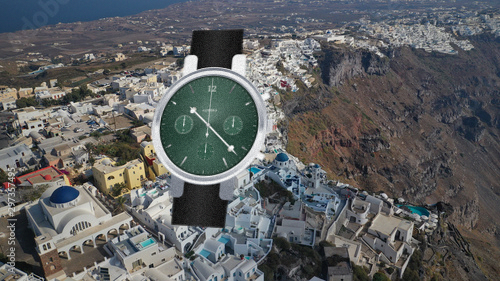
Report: **10:22**
